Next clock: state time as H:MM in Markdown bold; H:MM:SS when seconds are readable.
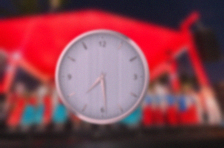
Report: **7:29**
